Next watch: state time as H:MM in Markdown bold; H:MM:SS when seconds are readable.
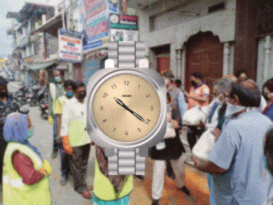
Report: **10:21**
